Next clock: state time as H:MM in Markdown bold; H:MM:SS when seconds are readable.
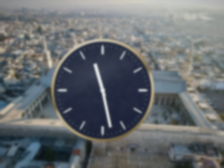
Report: **11:28**
